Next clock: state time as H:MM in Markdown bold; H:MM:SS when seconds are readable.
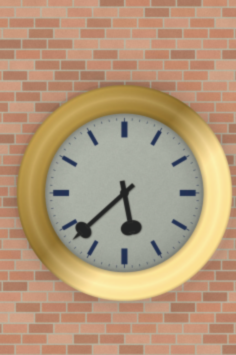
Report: **5:38**
